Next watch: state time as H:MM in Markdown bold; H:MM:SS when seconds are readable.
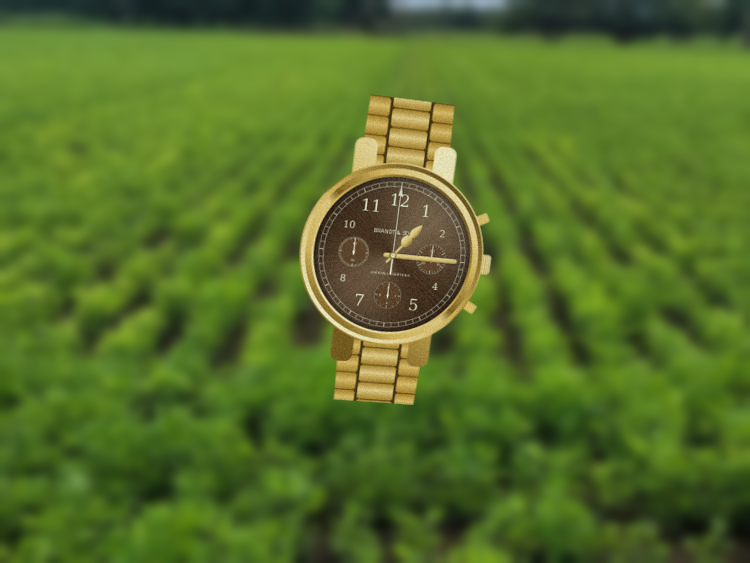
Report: **1:15**
